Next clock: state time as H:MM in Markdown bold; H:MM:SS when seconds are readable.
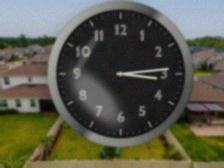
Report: **3:14**
